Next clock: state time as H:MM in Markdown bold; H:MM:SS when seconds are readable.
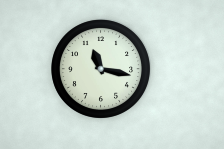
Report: **11:17**
